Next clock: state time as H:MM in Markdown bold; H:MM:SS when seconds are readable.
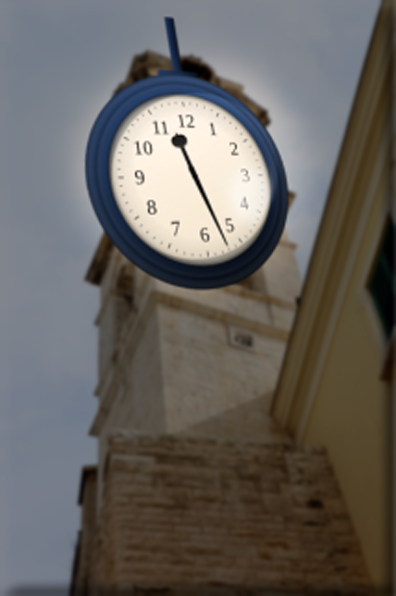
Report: **11:27**
